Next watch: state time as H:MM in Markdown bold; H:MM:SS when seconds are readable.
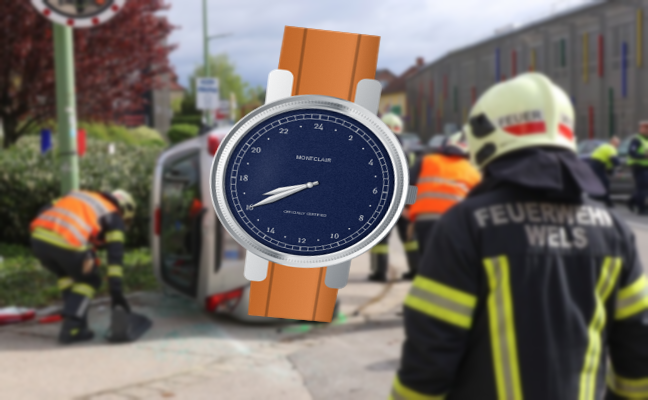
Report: **16:40**
